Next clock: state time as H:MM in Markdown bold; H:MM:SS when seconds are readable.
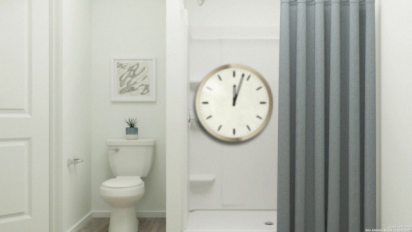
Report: **12:03**
